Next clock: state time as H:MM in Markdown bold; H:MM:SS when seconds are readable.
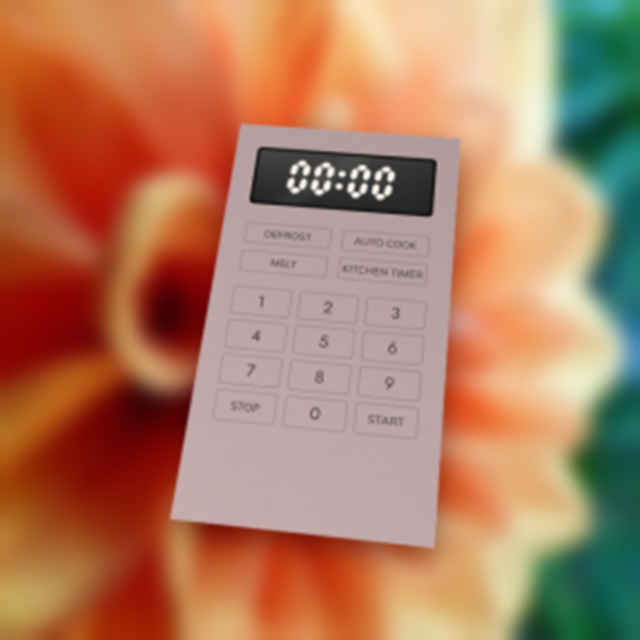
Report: **0:00**
